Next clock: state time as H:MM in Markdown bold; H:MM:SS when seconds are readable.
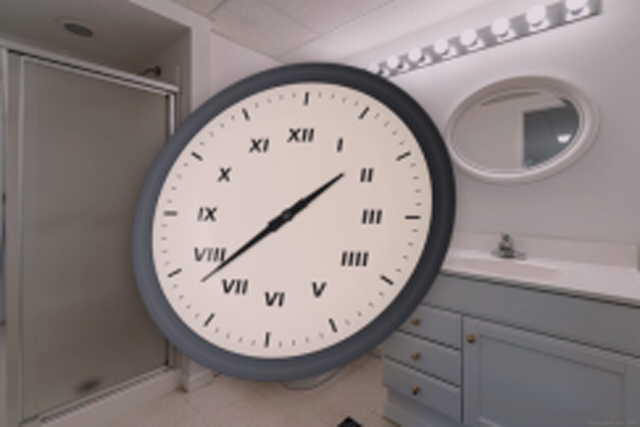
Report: **1:38**
